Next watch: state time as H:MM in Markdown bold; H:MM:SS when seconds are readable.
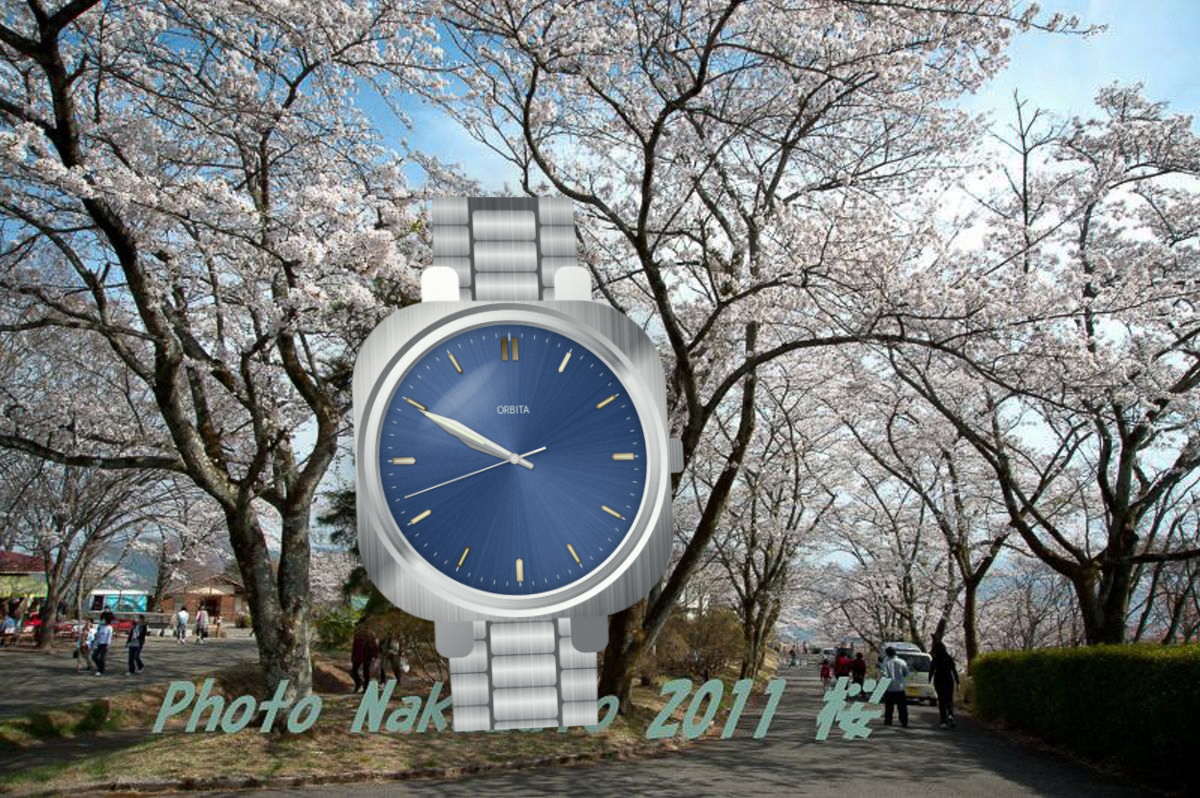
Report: **9:49:42**
